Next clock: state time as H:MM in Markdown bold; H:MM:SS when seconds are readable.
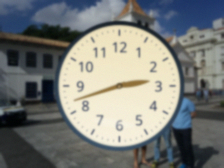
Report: **2:42**
